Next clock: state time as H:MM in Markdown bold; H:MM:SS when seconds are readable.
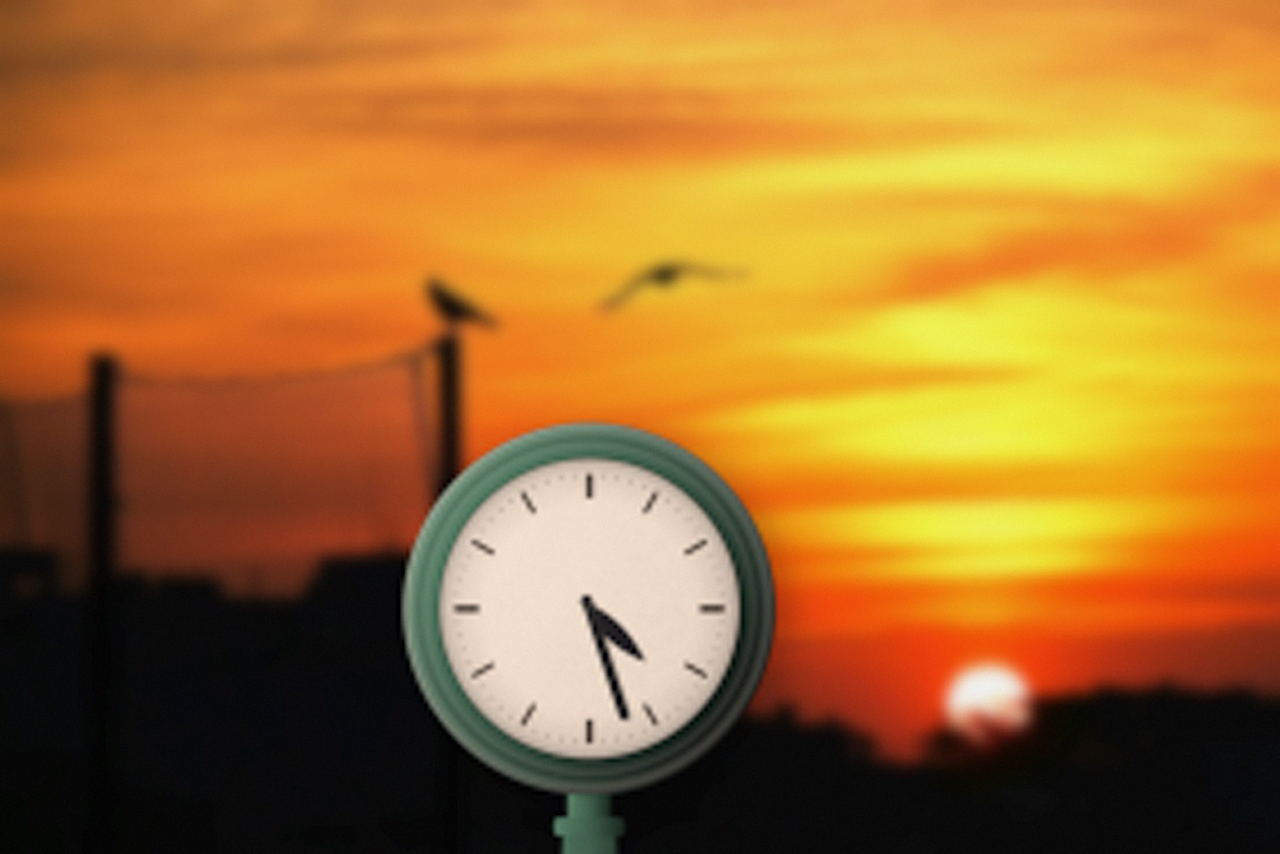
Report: **4:27**
